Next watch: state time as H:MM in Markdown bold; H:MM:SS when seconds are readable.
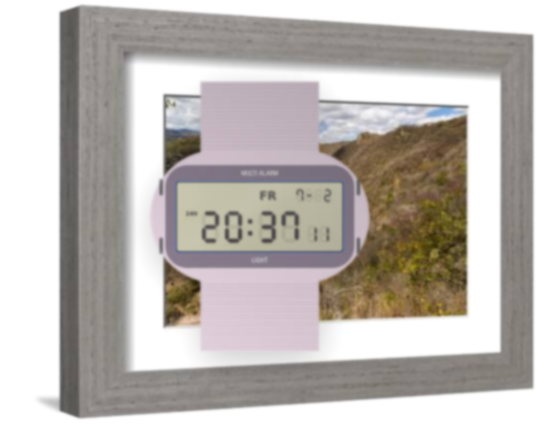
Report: **20:37:11**
